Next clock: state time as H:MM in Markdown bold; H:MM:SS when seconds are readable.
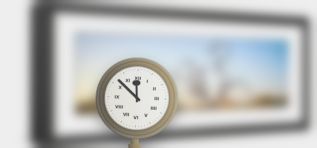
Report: **11:52**
